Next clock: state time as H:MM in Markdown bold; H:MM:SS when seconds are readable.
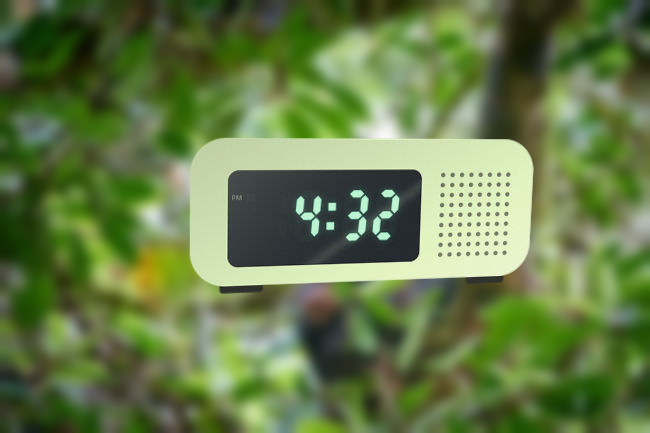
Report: **4:32**
